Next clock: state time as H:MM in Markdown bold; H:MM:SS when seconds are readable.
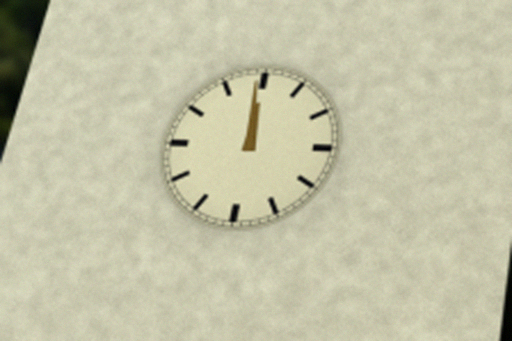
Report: **11:59**
